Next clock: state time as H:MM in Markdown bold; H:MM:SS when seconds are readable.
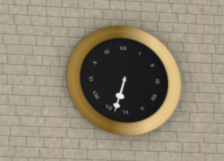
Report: **6:33**
